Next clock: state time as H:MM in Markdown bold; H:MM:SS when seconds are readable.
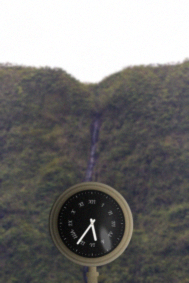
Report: **5:36**
